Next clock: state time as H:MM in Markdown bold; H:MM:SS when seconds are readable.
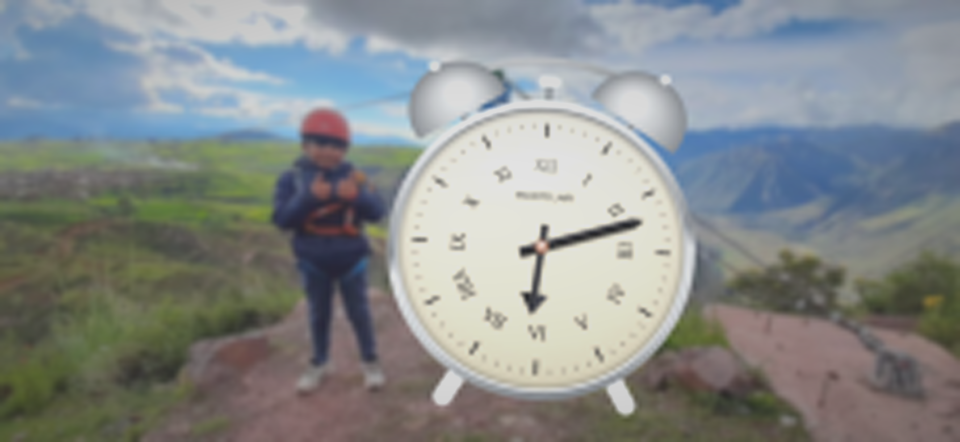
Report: **6:12**
